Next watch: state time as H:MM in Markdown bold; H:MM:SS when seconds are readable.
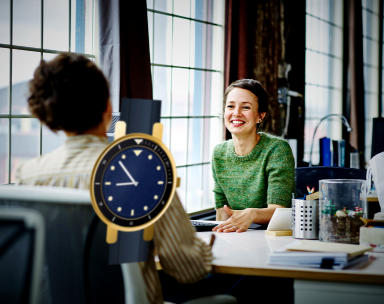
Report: **8:53**
